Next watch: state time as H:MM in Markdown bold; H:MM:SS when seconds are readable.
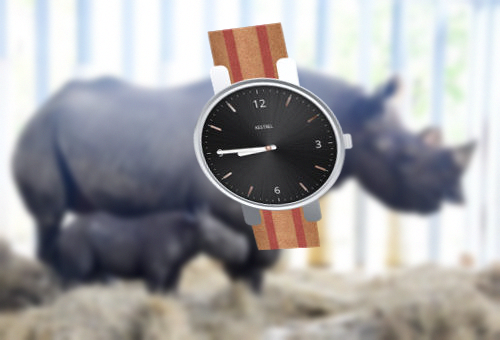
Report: **8:45**
